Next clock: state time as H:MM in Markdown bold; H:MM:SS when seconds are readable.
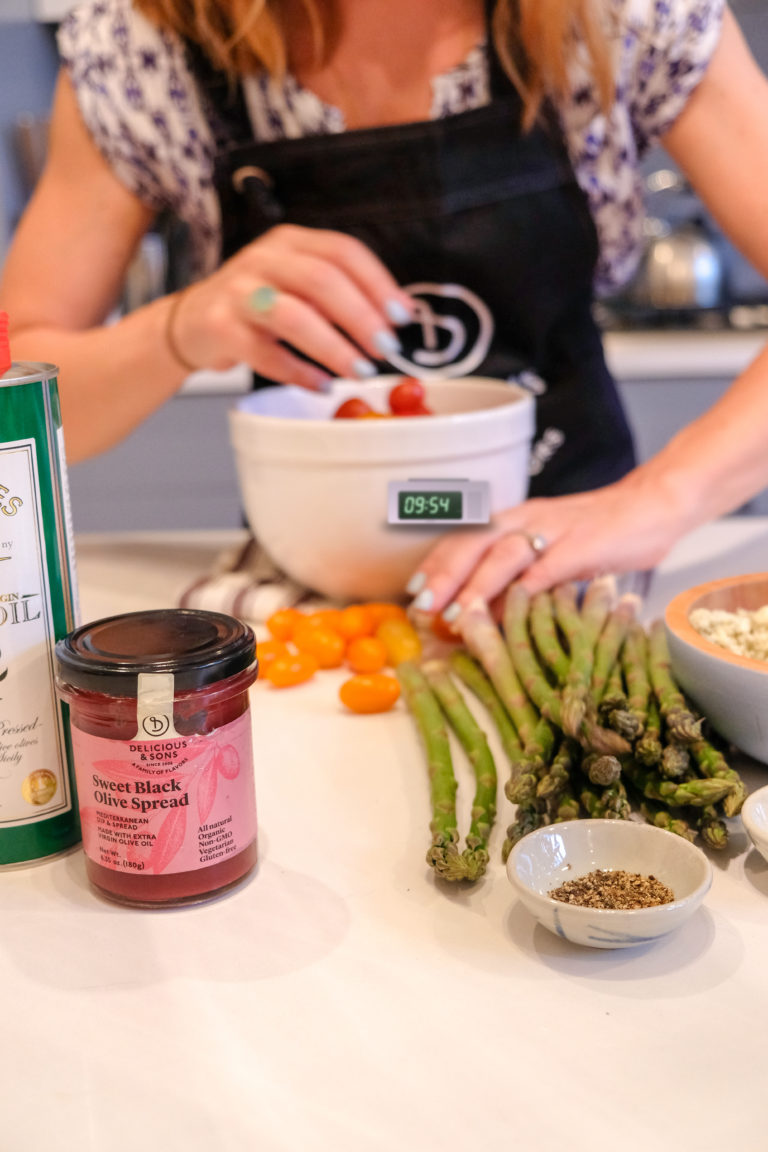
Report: **9:54**
